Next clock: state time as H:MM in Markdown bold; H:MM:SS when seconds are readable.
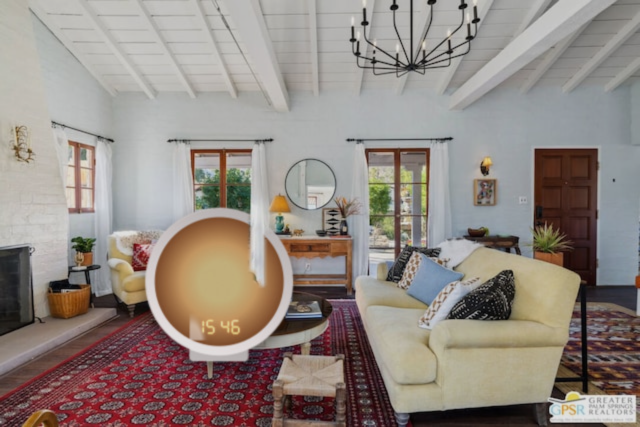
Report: **15:46**
